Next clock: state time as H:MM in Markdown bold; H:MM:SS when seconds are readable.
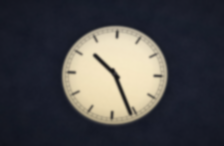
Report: **10:26**
